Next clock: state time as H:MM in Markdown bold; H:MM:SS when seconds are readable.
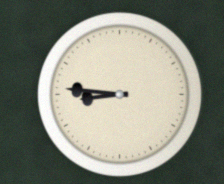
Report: **8:46**
